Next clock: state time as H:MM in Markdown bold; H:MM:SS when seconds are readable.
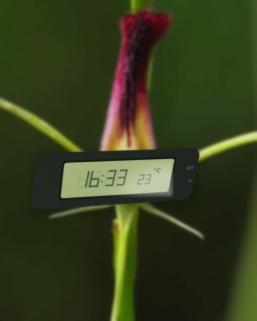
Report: **16:33**
